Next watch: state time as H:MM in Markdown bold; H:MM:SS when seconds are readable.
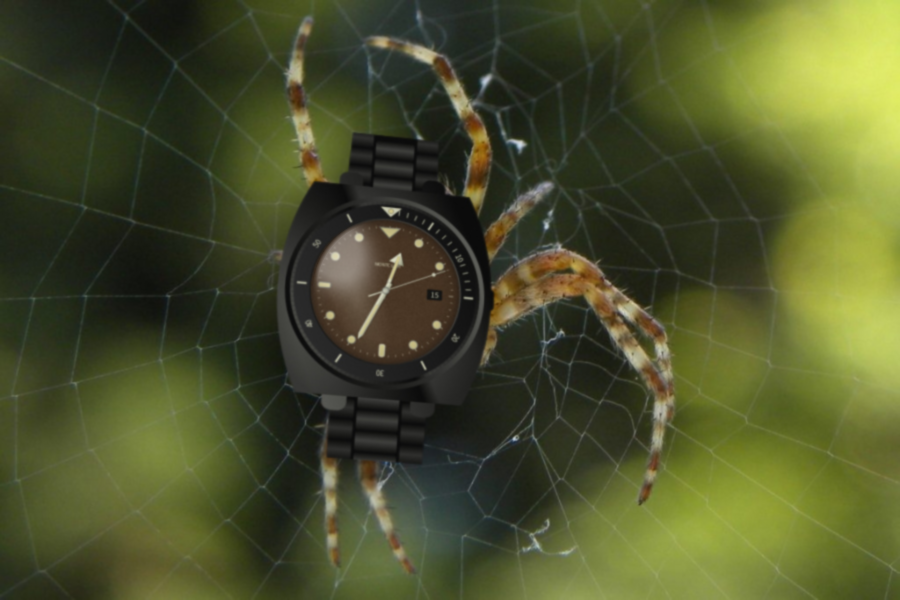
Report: **12:34:11**
